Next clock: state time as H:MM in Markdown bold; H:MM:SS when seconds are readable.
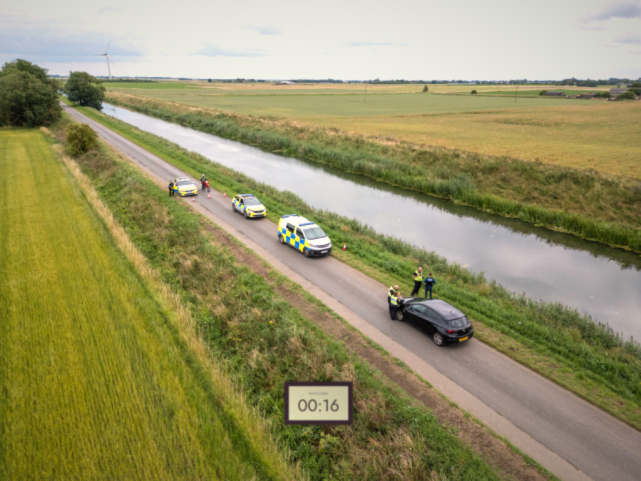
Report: **0:16**
